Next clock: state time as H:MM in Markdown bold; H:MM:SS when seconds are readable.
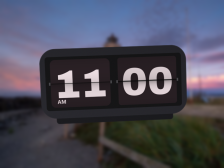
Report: **11:00**
